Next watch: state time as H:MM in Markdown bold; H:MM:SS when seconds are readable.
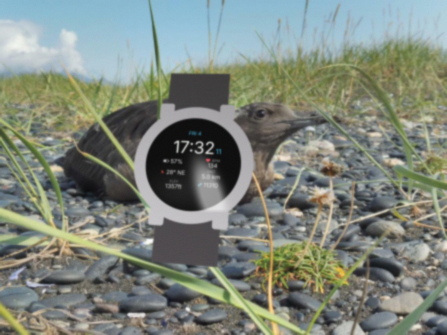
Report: **17:32**
